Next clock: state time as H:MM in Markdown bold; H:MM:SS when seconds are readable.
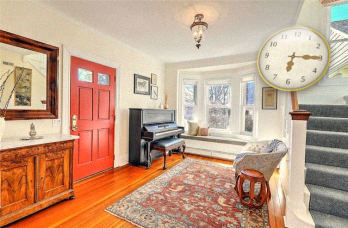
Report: **6:15**
